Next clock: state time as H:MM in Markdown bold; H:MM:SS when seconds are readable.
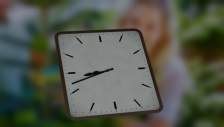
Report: **8:42**
